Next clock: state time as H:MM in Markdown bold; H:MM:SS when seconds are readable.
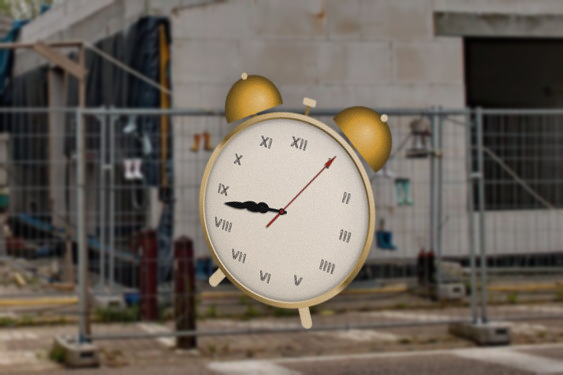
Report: **8:43:05**
